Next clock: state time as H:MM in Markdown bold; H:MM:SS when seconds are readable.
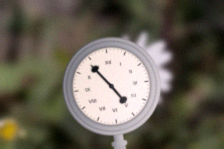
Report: **4:54**
